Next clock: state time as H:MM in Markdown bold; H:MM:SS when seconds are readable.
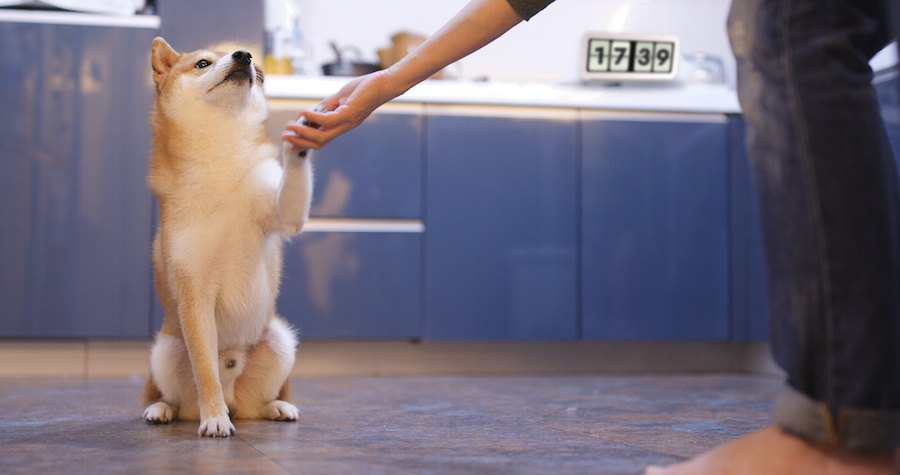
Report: **17:39**
